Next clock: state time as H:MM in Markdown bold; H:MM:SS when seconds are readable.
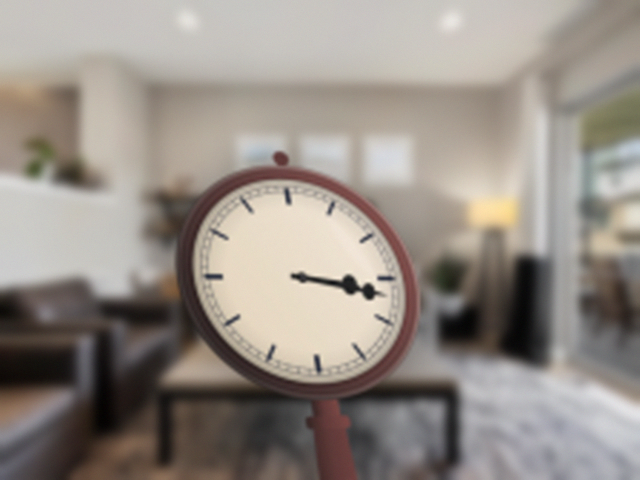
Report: **3:17**
